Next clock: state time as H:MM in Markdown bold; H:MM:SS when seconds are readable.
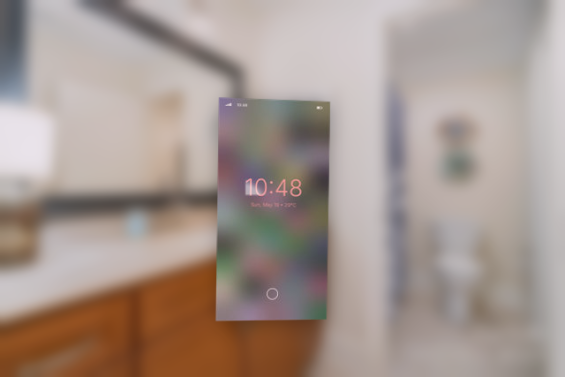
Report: **10:48**
